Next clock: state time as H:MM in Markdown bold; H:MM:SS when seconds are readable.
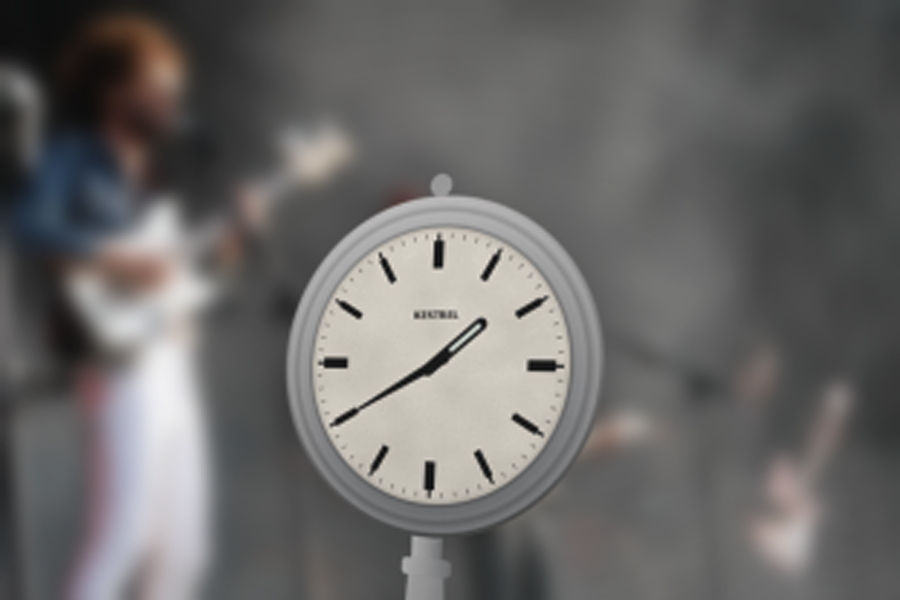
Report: **1:40**
